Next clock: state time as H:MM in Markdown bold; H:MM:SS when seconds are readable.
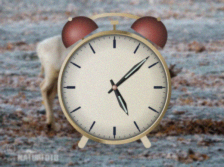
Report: **5:08**
